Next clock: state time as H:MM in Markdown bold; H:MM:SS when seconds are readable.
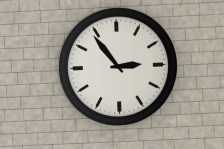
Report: **2:54**
